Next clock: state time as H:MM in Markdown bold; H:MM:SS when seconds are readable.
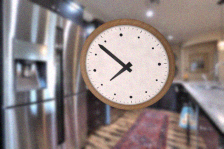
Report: **7:53**
